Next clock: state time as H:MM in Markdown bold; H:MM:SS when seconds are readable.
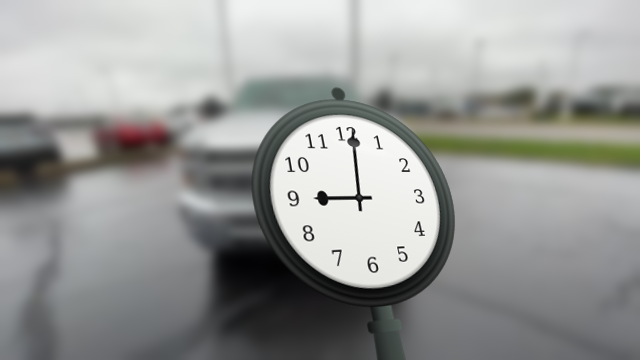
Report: **9:01**
